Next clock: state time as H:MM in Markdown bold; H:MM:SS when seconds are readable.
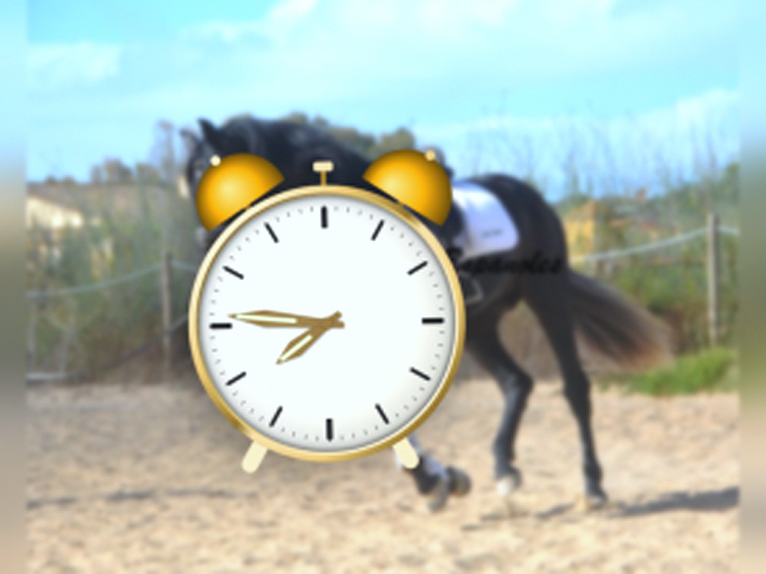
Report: **7:46**
